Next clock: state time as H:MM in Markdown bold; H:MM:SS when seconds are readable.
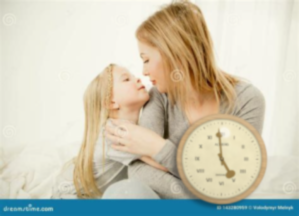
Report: **4:59**
